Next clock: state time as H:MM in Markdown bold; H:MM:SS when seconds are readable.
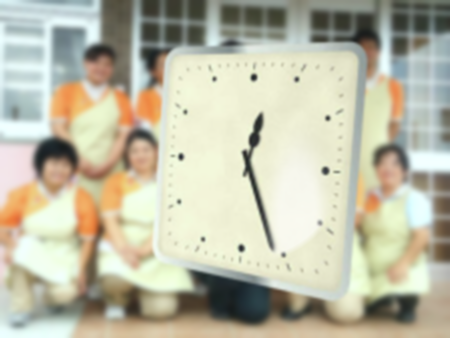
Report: **12:26**
